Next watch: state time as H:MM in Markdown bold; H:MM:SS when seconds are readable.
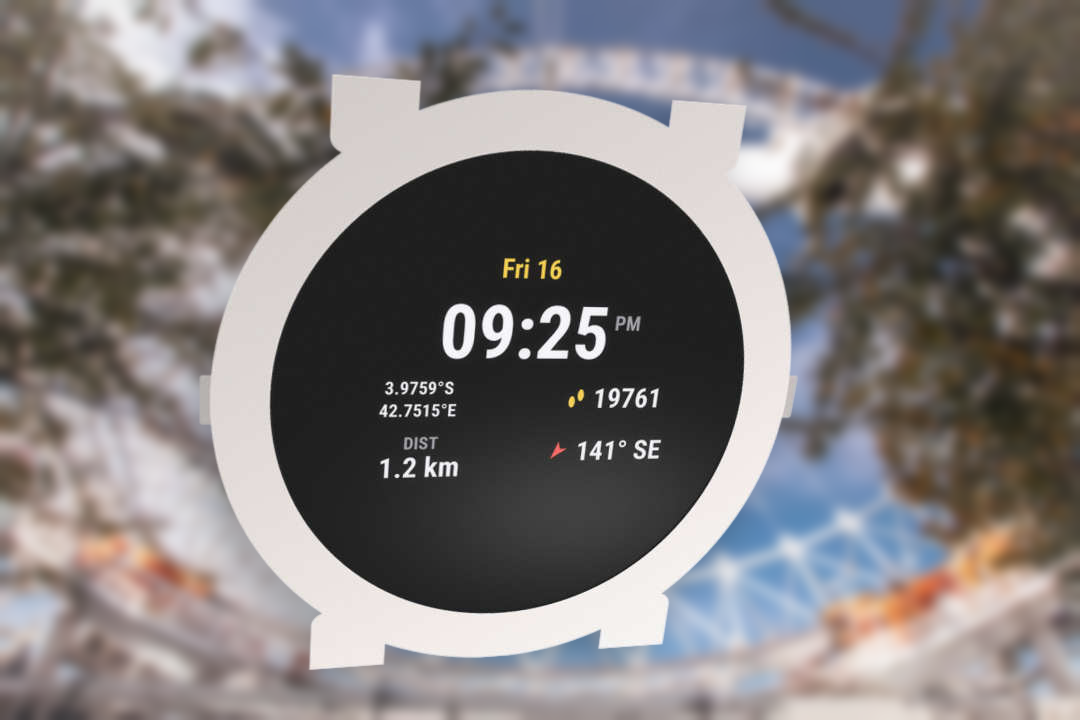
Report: **9:25**
